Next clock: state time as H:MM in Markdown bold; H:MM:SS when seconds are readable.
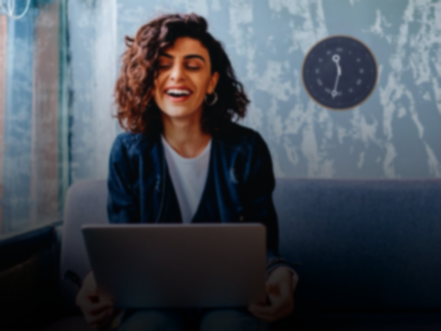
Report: **11:32**
